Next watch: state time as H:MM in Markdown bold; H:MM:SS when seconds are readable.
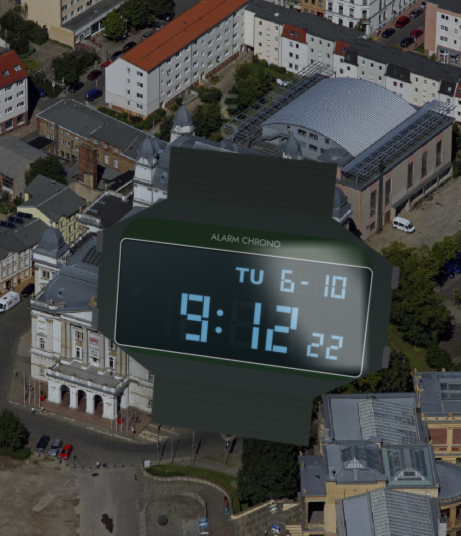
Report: **9:12:22**
